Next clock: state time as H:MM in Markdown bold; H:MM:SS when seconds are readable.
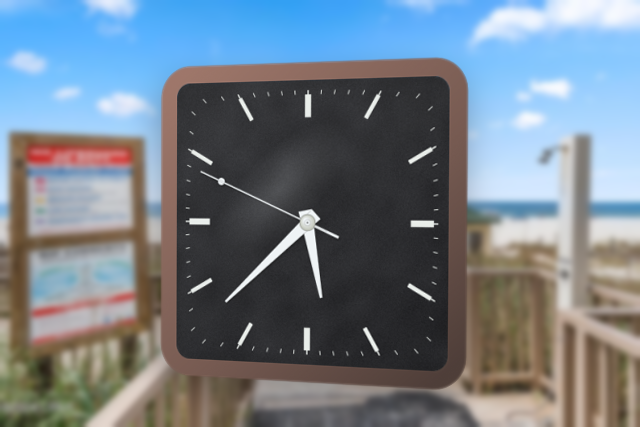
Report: **5:37:49**
